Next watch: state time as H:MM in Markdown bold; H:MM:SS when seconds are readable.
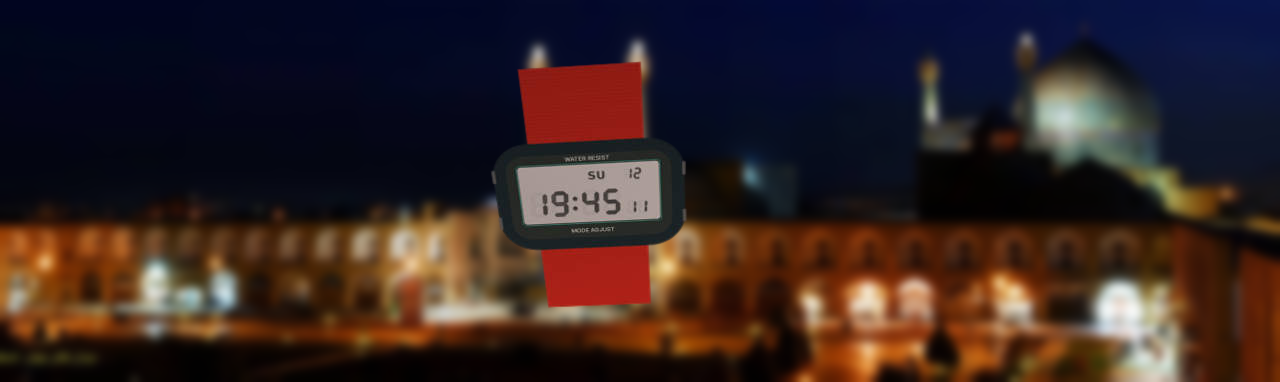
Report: **19:45:11**
